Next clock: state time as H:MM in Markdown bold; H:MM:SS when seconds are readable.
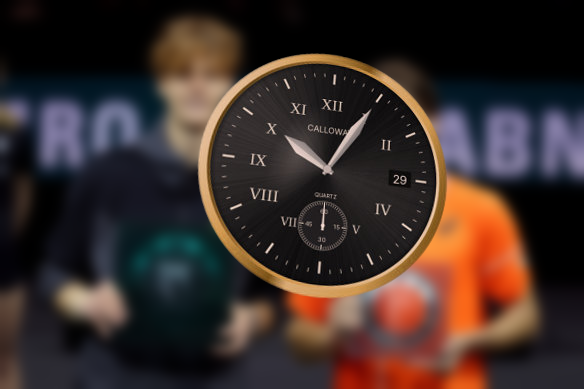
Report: **10:05**
